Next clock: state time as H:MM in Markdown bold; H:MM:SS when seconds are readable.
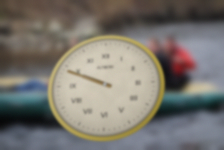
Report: **9:49**
